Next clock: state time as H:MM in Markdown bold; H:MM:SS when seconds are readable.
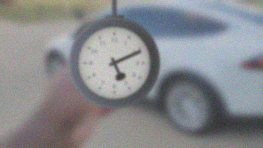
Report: **5:11**
